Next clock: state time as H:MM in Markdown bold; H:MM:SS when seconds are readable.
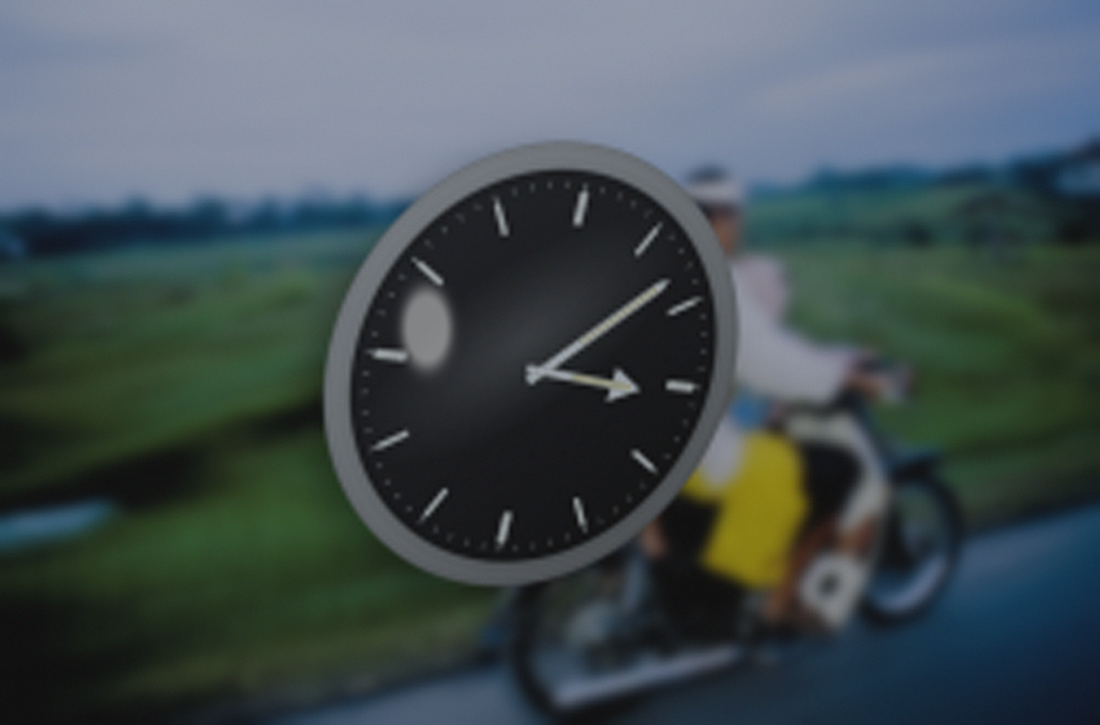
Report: **3:08**
